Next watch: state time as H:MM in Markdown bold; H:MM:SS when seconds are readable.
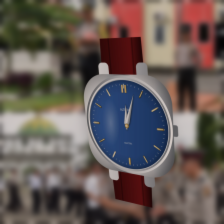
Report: **12:03**
